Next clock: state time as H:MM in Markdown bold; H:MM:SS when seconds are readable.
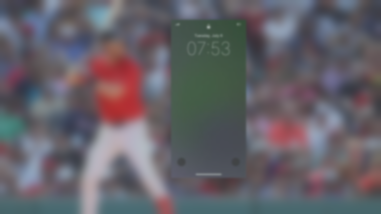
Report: **7:53**
